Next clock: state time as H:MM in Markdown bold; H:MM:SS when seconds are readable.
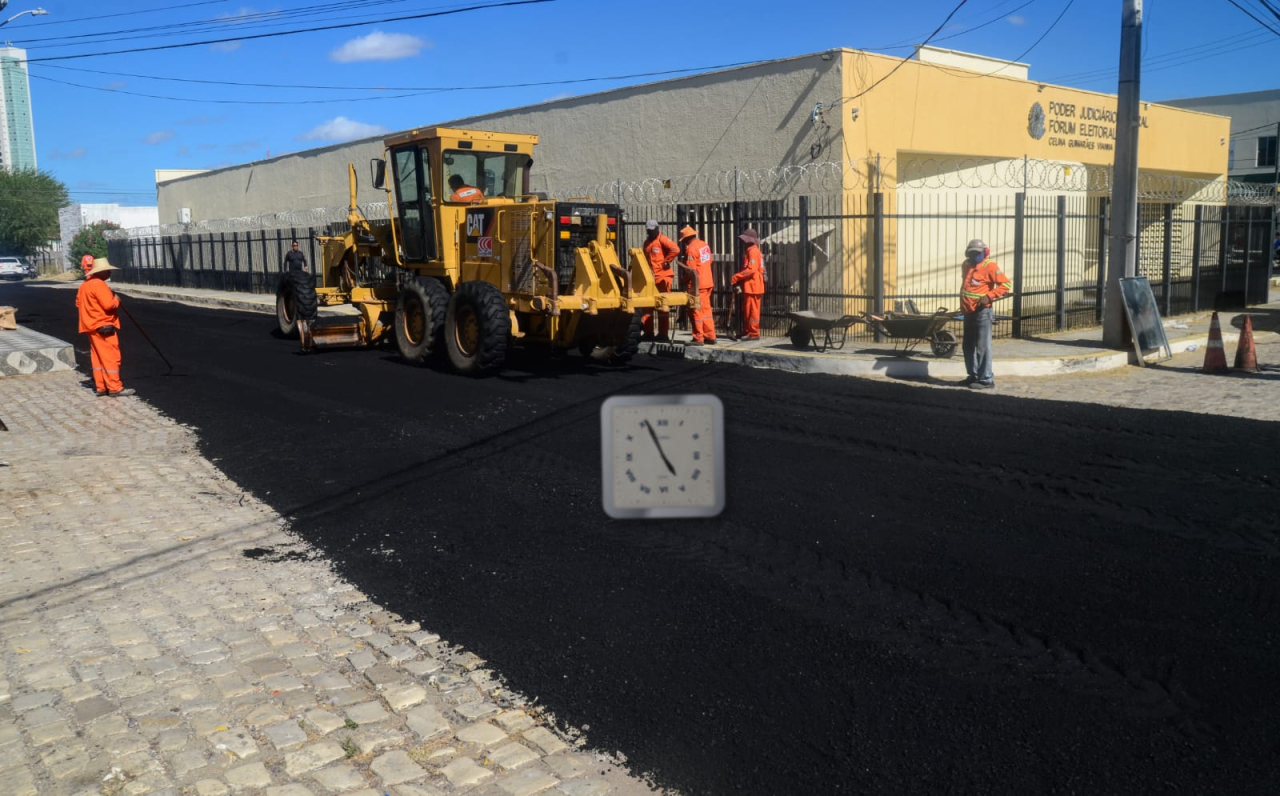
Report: **4:56**
